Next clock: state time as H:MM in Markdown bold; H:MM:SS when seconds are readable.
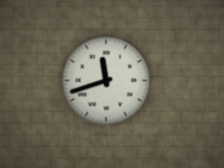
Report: **11:42**
